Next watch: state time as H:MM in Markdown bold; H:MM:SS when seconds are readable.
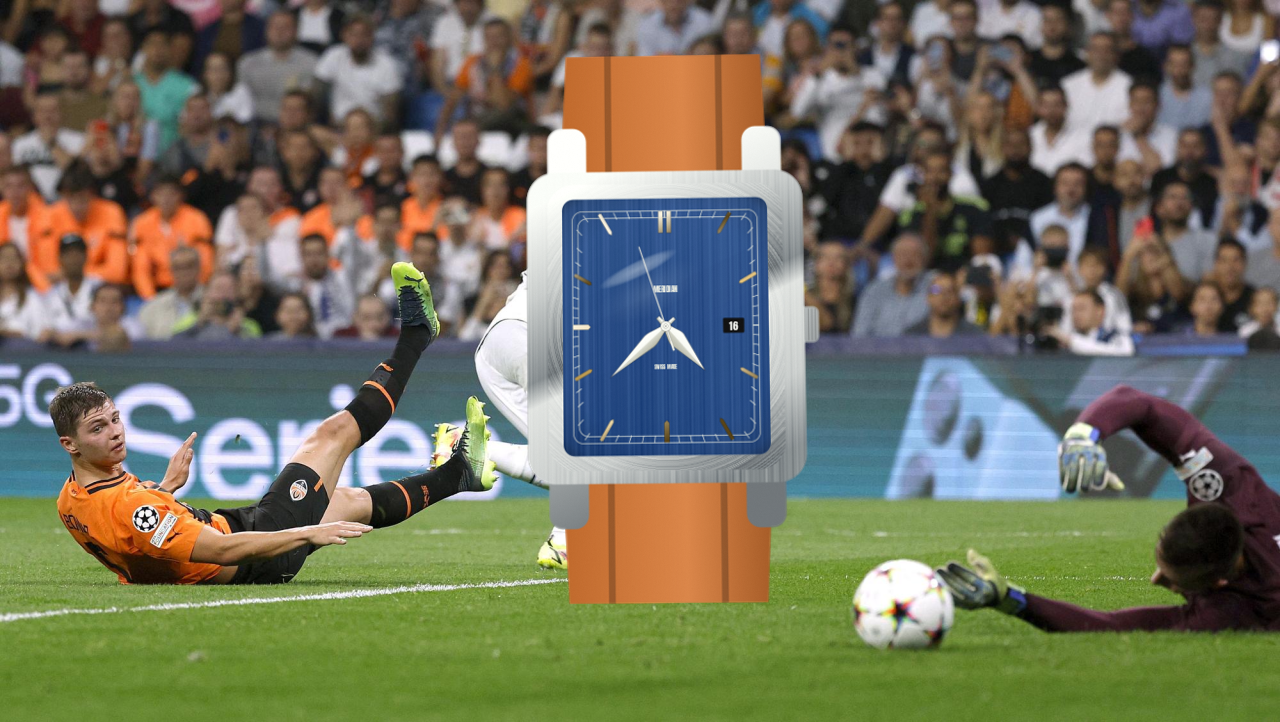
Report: **4:37:57**
